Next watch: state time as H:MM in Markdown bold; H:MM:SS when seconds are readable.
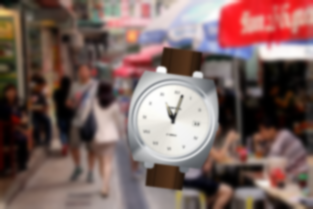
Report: **11:02**
